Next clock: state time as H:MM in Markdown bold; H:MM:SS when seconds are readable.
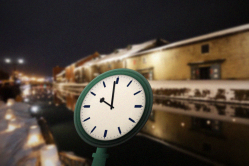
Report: **9:59**
